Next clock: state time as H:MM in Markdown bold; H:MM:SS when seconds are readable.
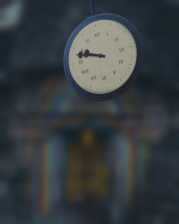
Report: **9:48**
